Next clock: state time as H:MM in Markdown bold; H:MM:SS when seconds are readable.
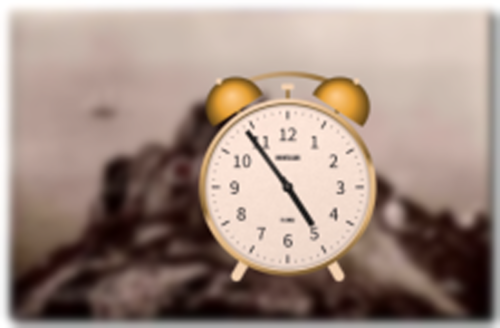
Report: **4:54**
